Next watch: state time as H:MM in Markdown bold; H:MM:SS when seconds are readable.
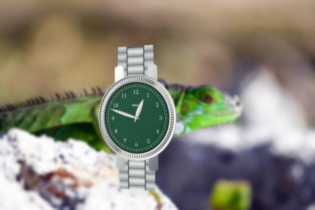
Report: **12:48**
